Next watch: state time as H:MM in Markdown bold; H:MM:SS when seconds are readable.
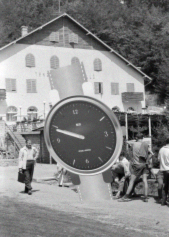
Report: **9:49**
